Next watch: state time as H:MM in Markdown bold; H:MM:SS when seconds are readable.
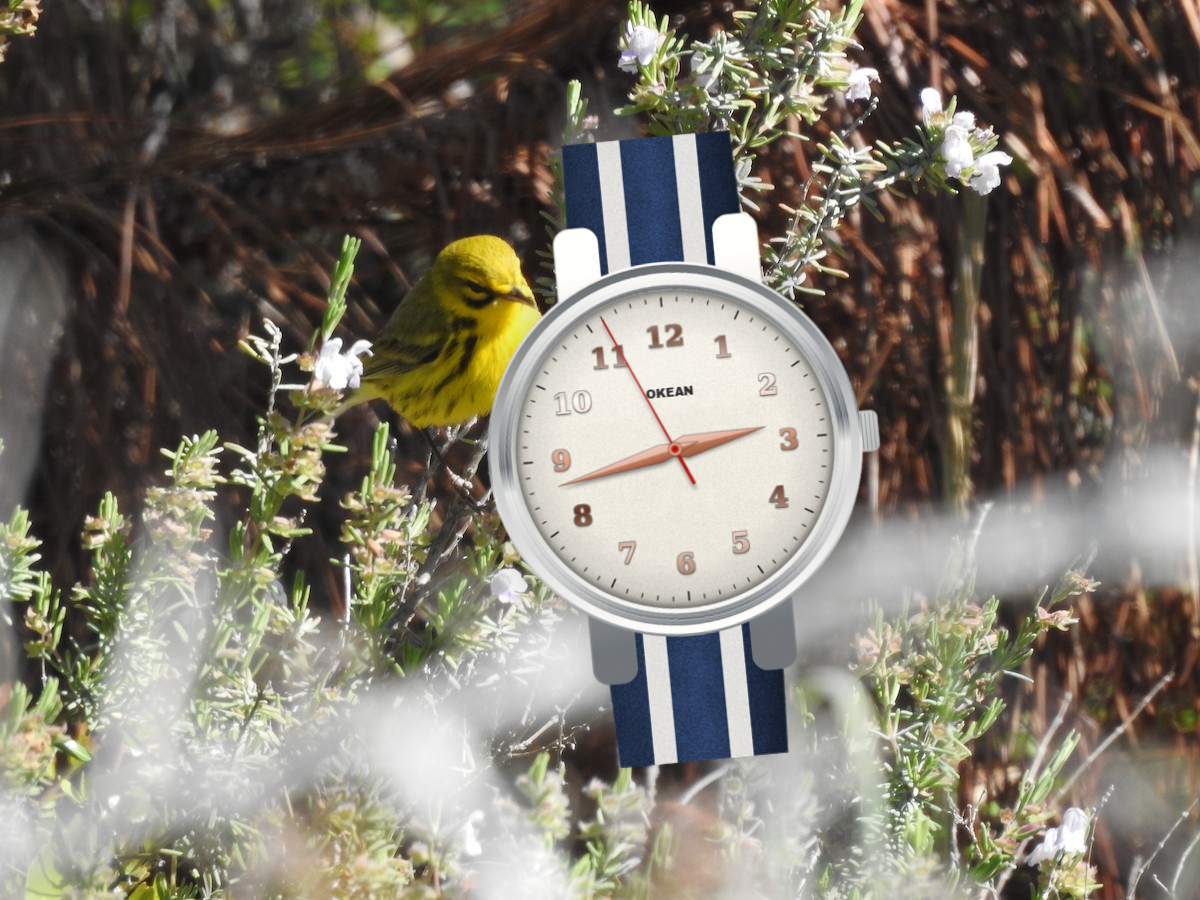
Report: **2:42:56**
